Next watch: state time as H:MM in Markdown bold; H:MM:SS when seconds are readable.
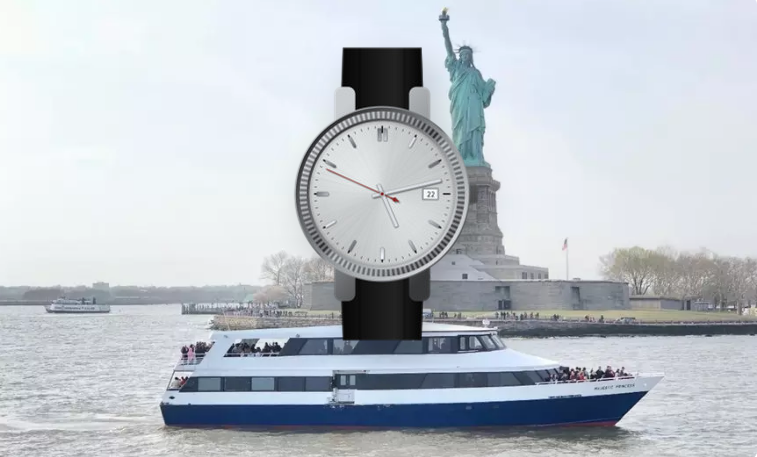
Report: **5:12:49**
